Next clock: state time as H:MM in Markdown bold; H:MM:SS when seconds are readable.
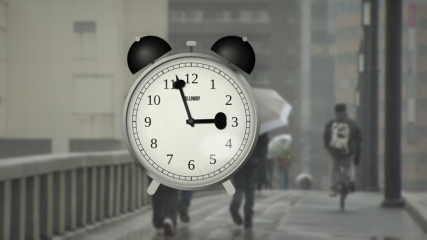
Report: **2:57**
